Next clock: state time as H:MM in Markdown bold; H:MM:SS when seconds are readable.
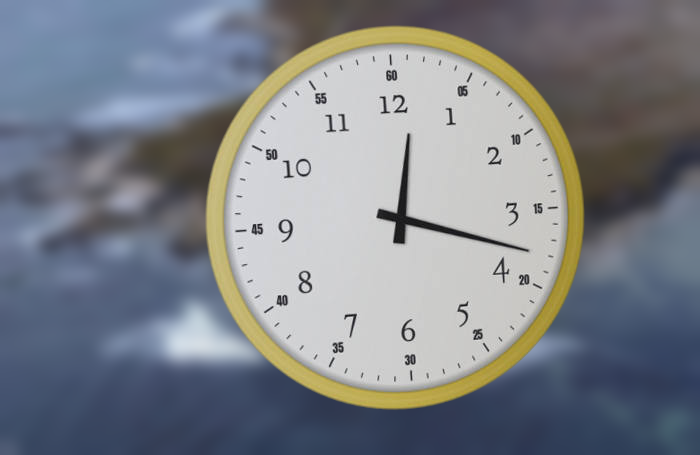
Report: **12:18**
